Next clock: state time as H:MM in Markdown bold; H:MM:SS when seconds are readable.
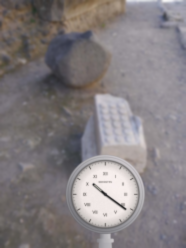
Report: **10:21**
